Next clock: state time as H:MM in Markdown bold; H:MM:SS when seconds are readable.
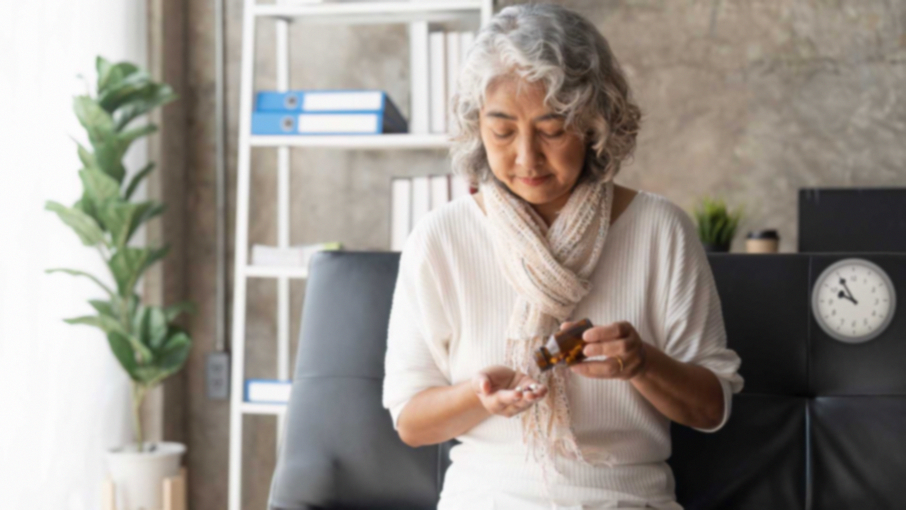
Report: **9:55**
